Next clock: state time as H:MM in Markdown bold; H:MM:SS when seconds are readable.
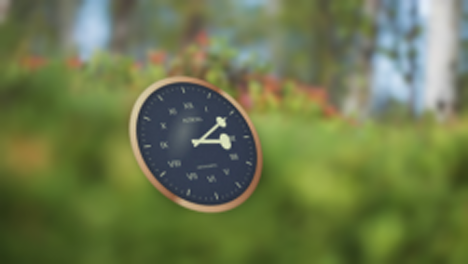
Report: **3:10**
